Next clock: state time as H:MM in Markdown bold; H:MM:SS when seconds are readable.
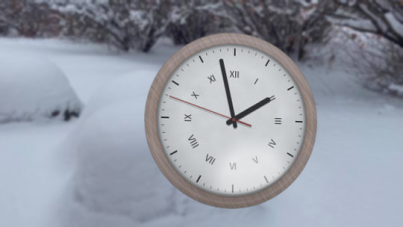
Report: **1:57:48**
